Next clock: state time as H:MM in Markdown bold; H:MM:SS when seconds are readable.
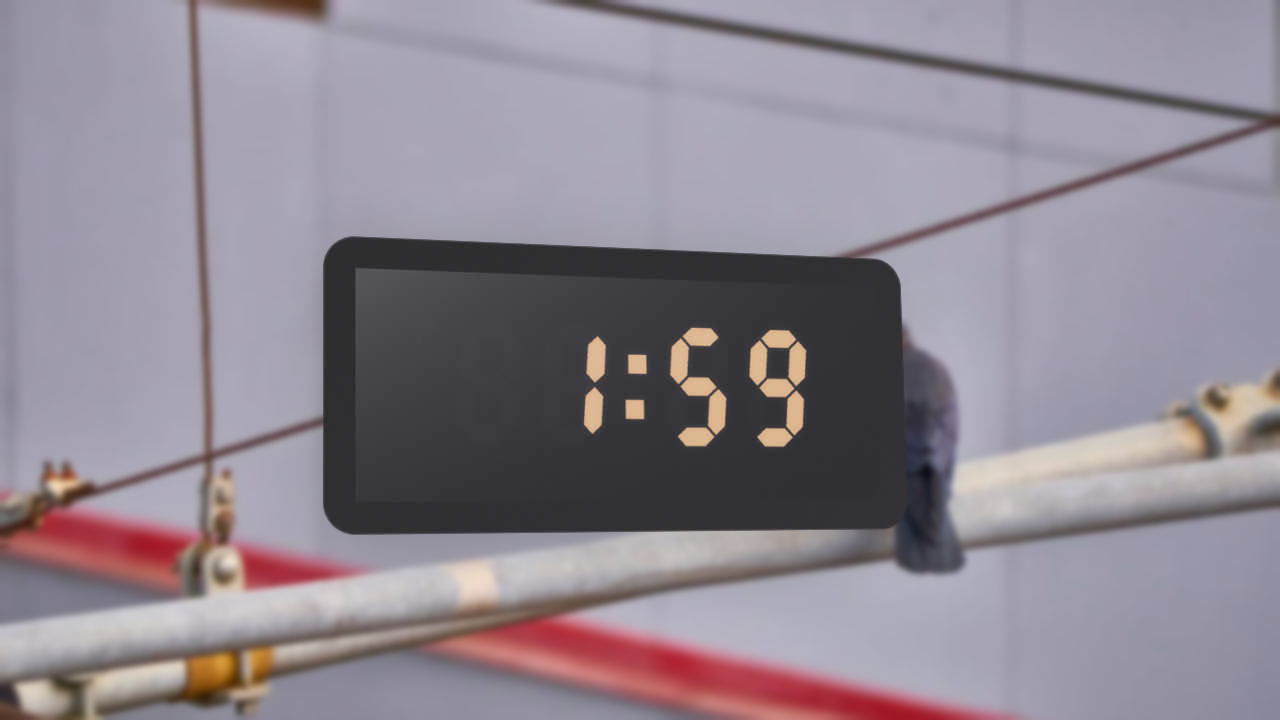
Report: **1:59**
